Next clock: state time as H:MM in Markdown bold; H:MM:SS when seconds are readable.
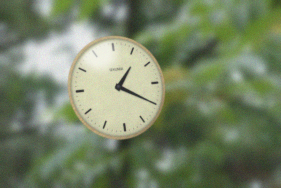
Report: **1:20**
